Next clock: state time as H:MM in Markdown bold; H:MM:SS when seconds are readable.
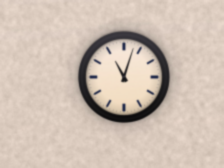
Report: **11:03**
